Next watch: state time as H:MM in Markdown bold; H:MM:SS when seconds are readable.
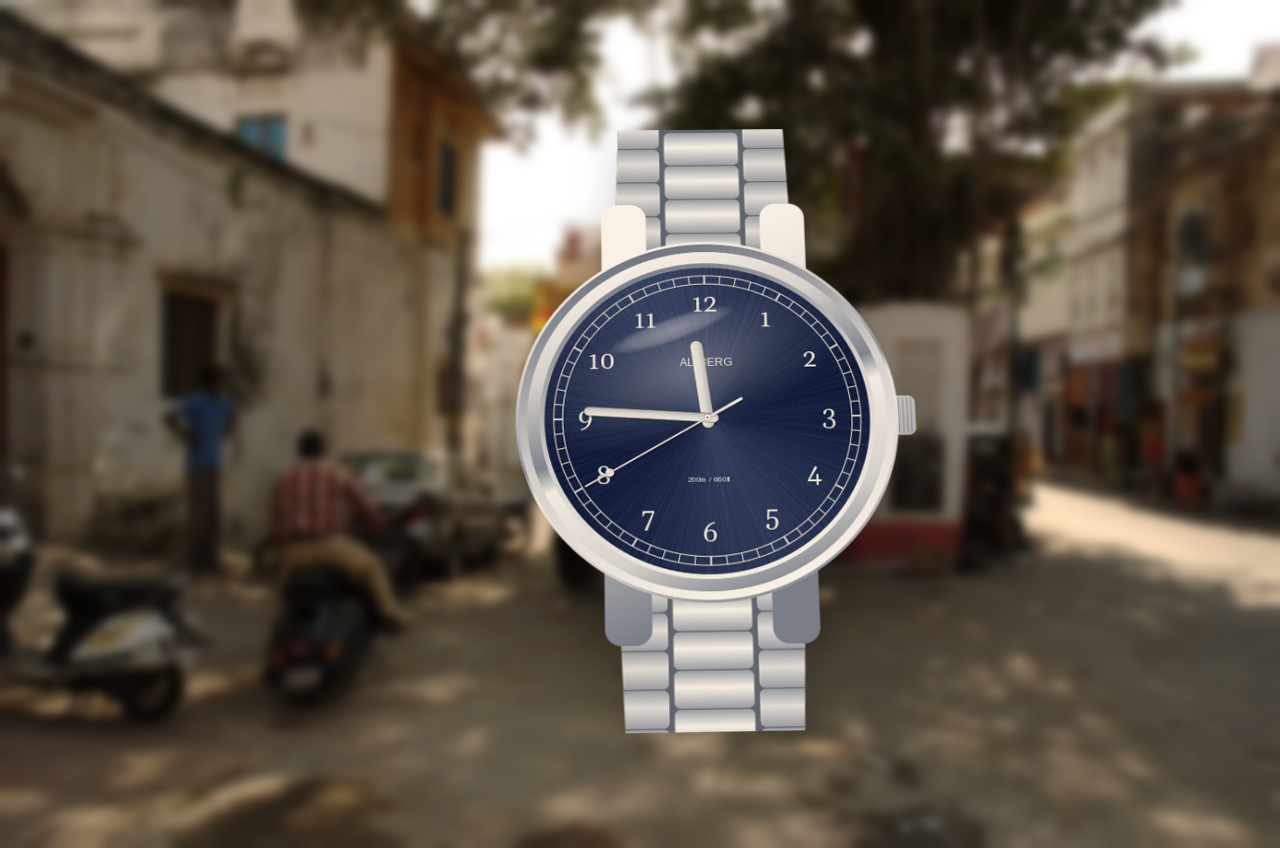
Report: **11:45:40**
